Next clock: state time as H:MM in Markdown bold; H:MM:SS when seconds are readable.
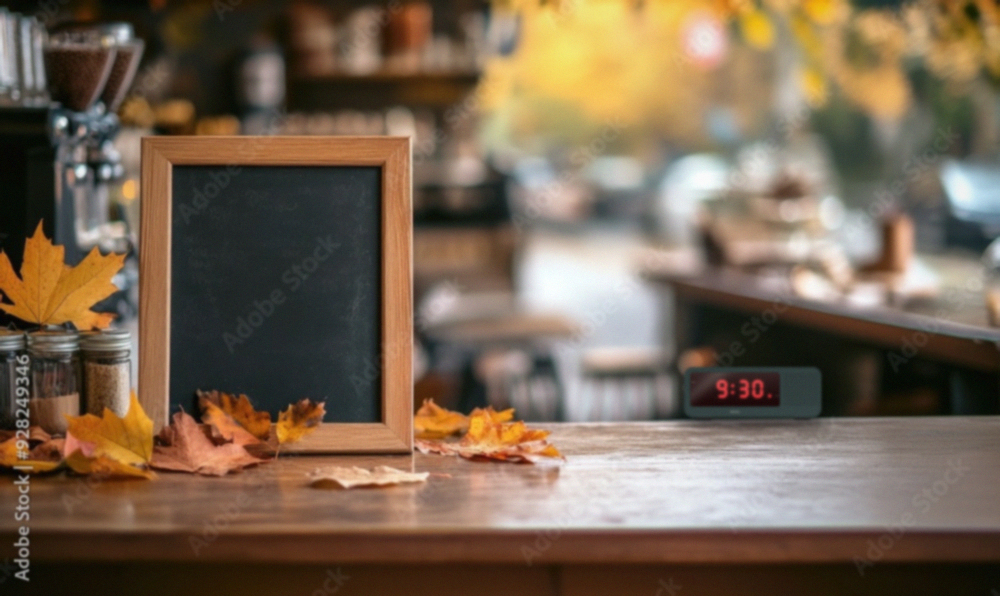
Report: **9:30**
